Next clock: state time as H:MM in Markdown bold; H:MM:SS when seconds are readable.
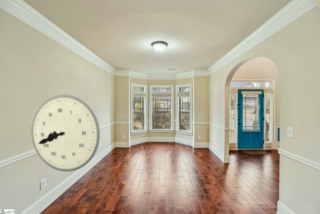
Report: **8:42**
